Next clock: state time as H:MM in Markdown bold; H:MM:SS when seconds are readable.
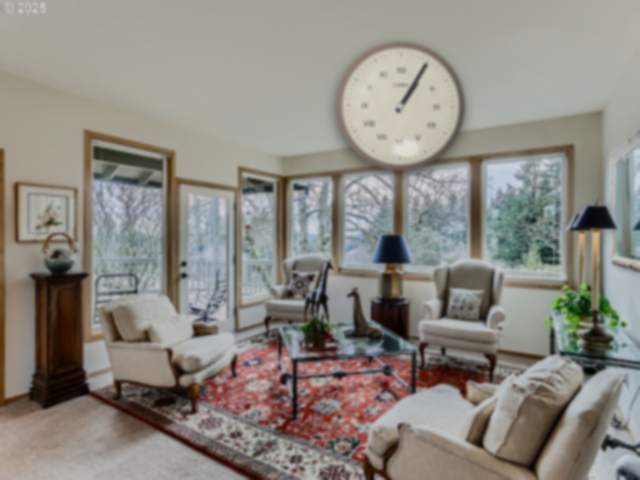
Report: **1:05**
